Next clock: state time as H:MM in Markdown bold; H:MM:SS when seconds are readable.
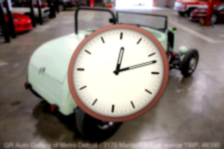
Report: **12:12**
